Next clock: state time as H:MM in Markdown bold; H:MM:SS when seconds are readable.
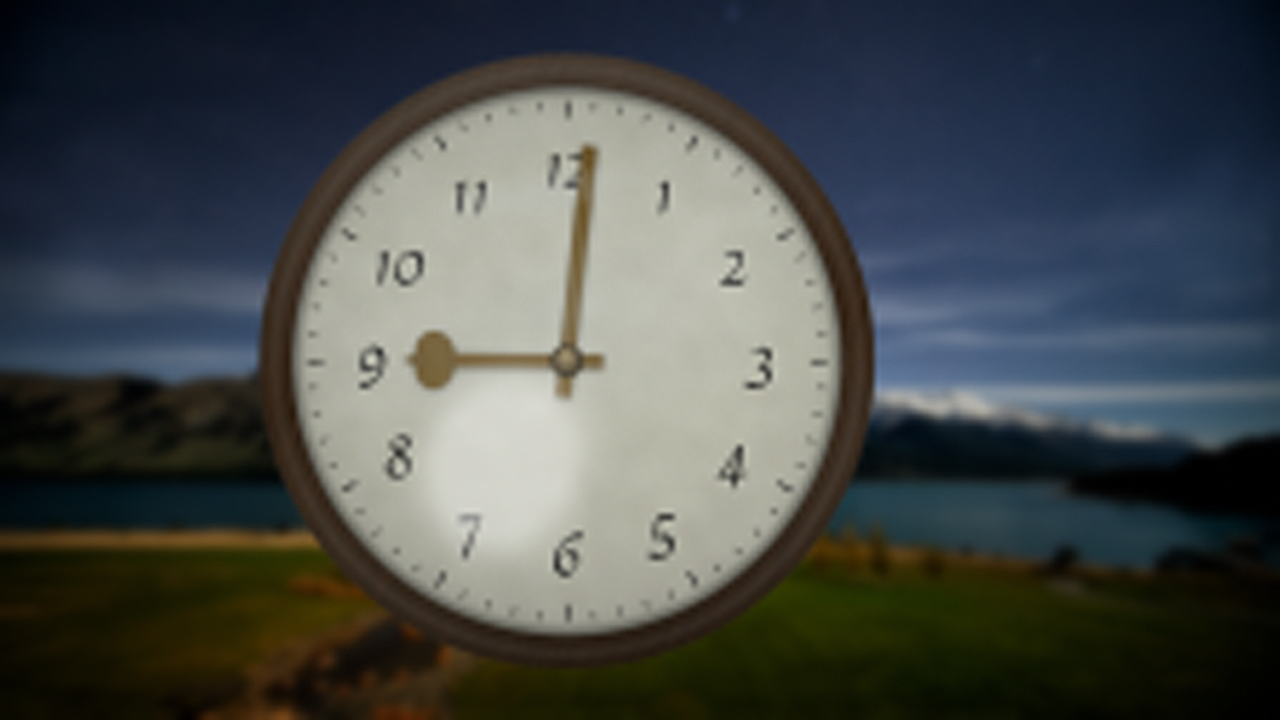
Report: **9:01**
